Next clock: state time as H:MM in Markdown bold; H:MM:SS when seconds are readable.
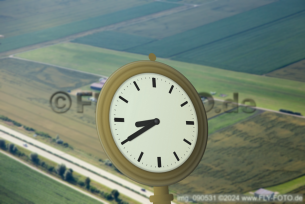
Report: **8:40**
